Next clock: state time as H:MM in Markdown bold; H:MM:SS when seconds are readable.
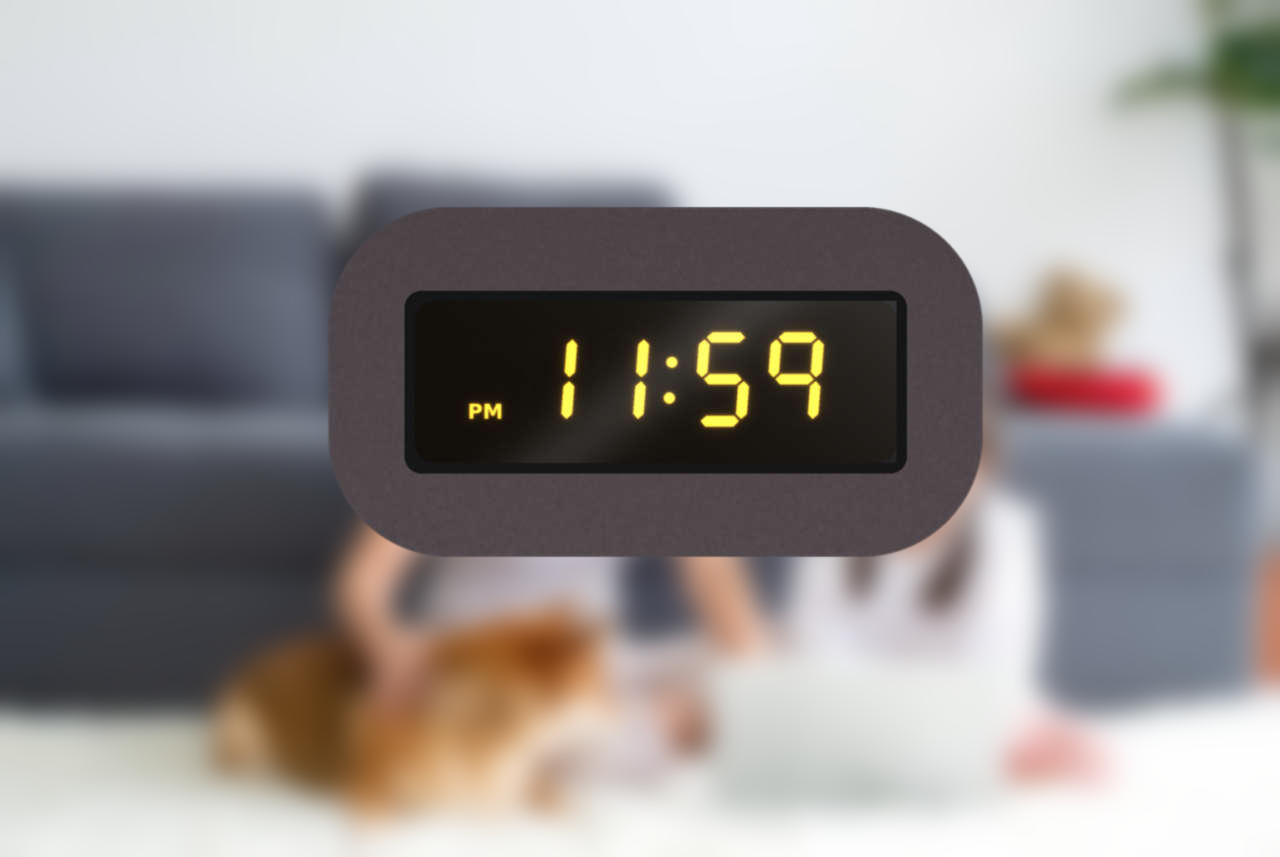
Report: **11:59**
